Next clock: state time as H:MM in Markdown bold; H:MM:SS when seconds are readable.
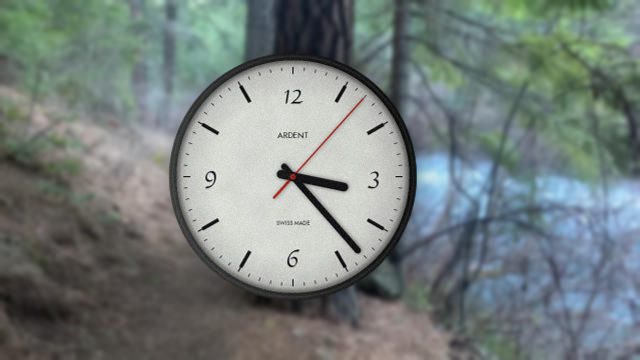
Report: **3:23:07**
